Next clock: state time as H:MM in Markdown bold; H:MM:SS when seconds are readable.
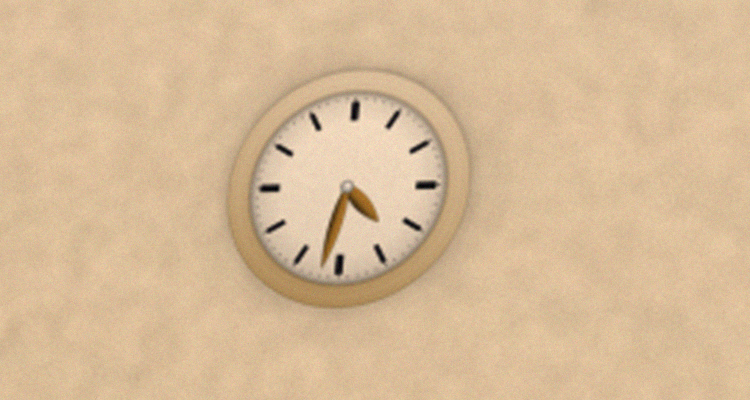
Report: **4:32**
